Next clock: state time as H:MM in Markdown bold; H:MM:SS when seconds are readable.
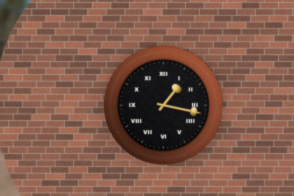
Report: **1:17**
